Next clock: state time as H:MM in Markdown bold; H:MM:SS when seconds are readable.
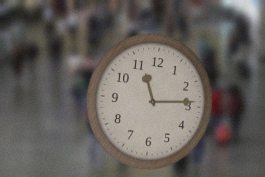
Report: **11:14**
